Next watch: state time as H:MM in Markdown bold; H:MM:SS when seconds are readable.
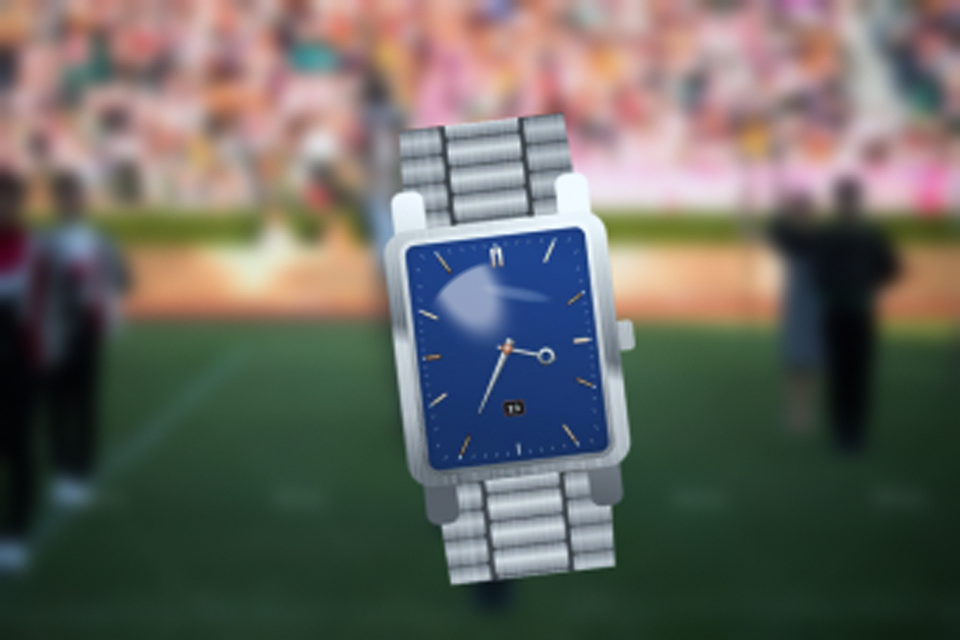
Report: **3:35**
